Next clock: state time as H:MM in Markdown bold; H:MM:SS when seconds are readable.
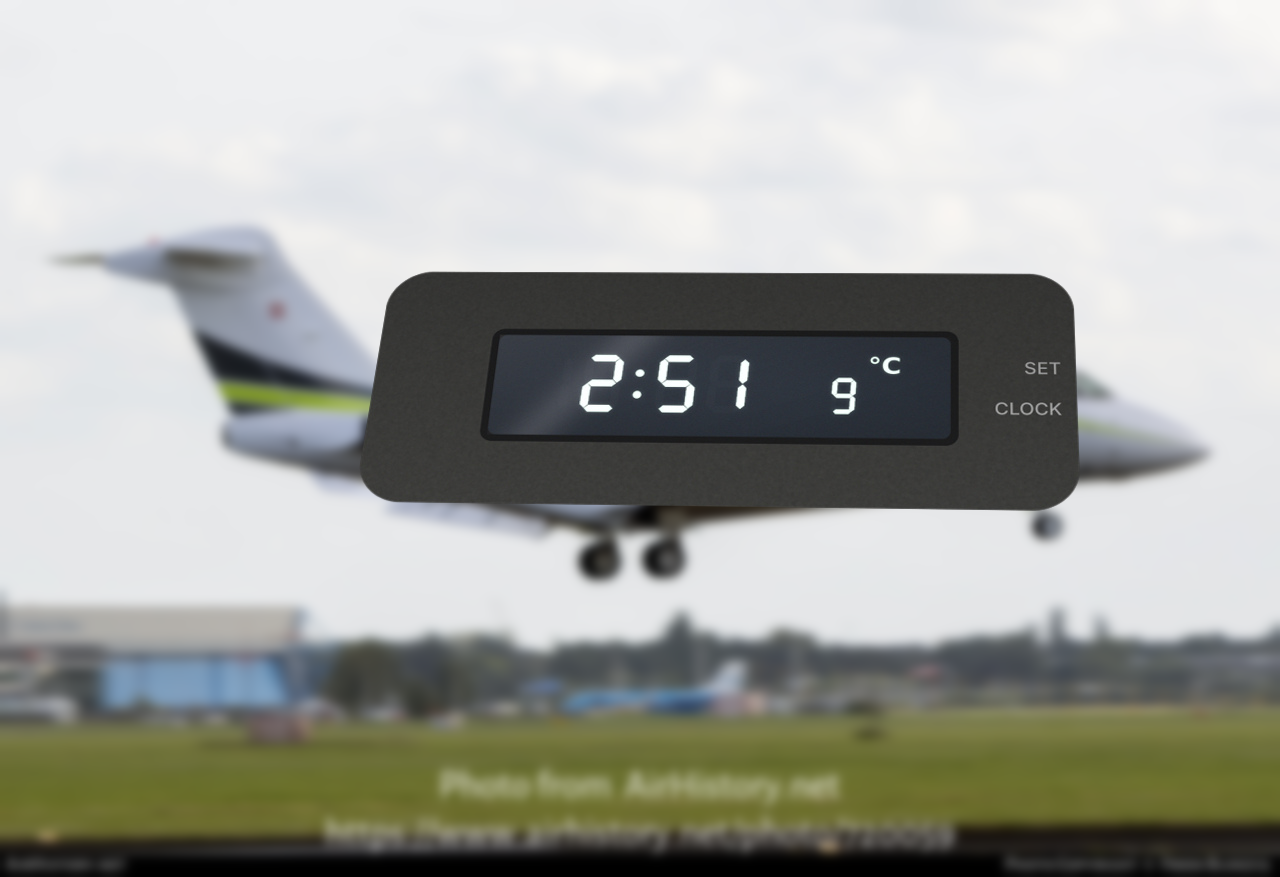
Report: **2:51**
